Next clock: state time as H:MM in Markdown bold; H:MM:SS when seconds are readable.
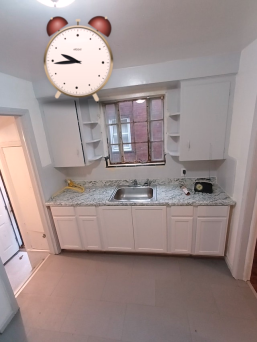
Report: **9:44**
